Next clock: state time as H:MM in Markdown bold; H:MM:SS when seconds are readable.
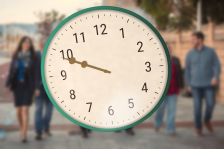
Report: **9:49**
